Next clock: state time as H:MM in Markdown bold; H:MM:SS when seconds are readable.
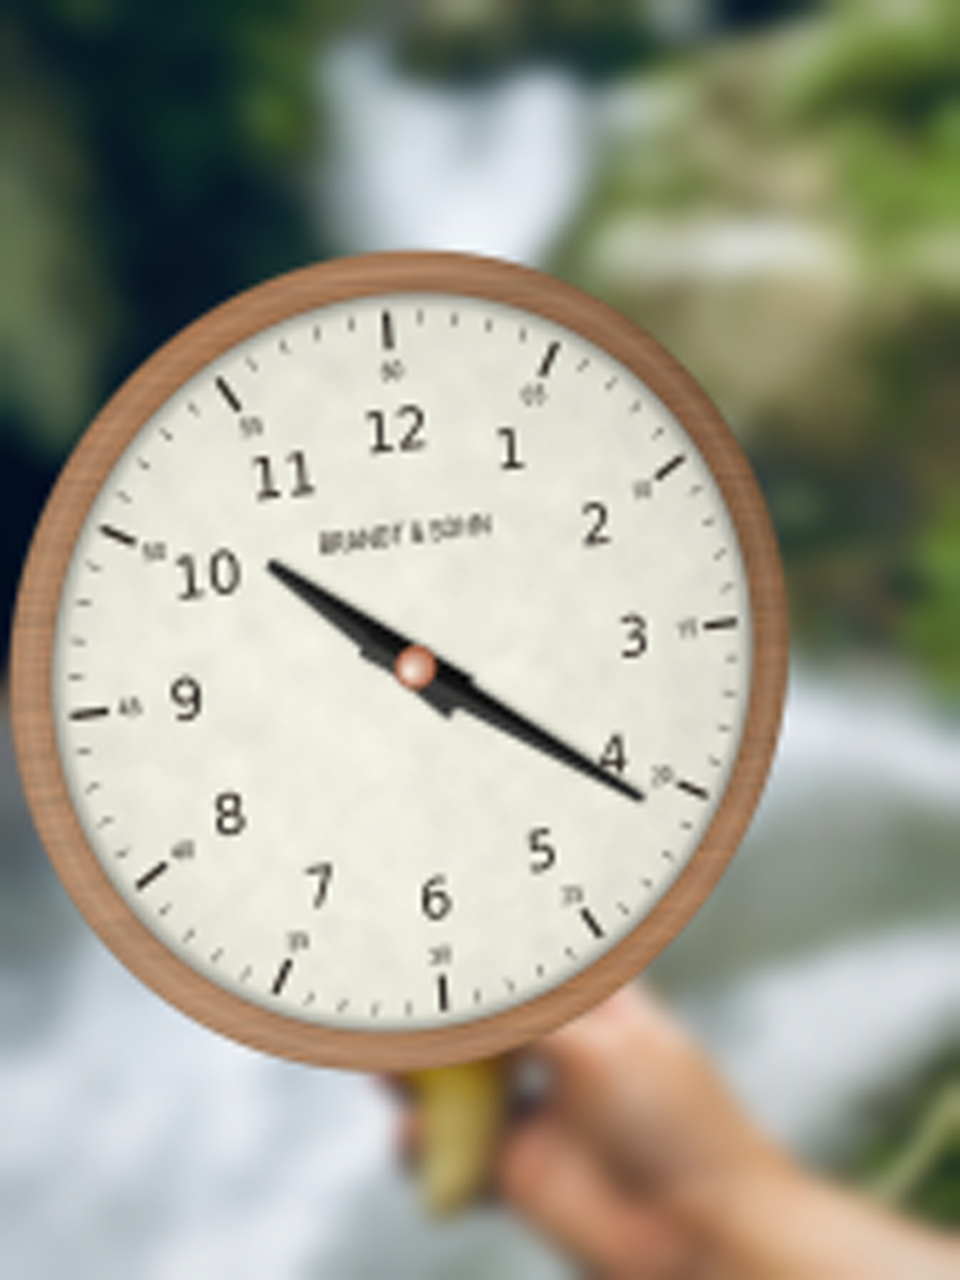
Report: **10:21**
